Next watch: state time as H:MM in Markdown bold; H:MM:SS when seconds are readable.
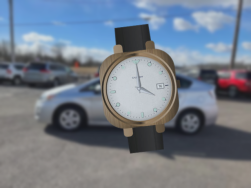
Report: **4:00**
